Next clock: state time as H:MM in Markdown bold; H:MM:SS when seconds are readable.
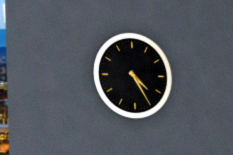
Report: **4:25**
